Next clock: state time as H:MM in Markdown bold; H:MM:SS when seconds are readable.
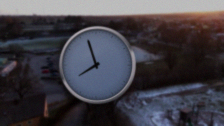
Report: **7:57**
